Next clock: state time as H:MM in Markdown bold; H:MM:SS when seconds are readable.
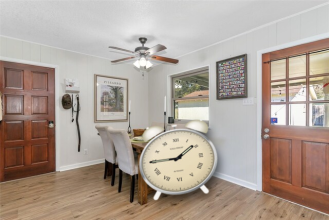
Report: **1:45**
